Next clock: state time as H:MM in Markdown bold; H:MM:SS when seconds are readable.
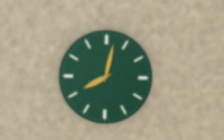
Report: **8:02**
